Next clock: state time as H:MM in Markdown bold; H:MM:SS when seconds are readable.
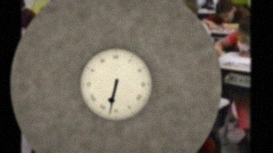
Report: **6:32**
